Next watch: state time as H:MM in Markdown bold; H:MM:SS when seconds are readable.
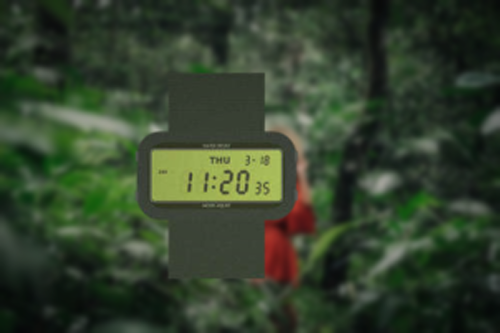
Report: **11:20:35**
